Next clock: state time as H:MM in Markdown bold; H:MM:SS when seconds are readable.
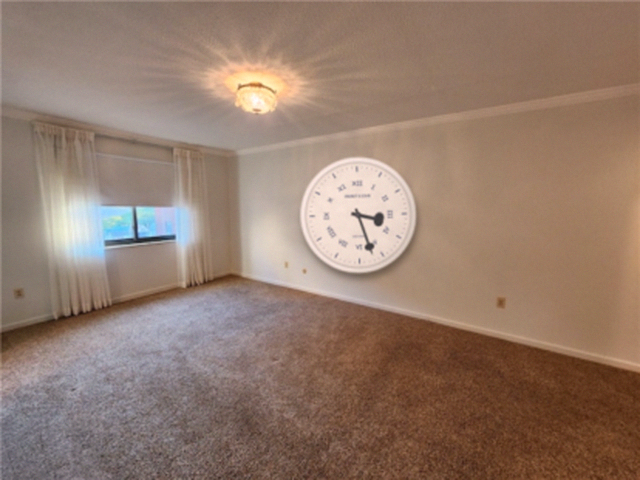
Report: **3:27**
